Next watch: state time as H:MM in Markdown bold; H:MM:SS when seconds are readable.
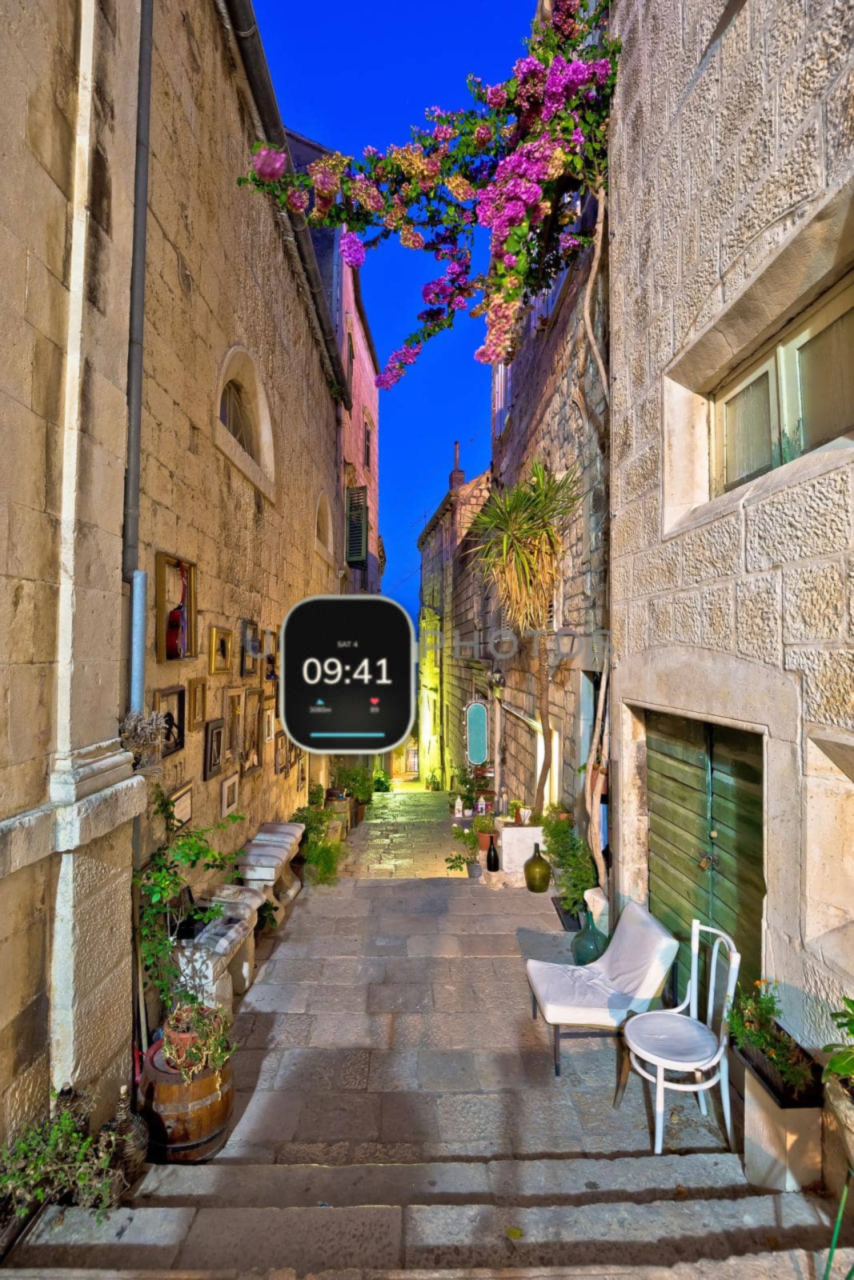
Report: **9:41**
